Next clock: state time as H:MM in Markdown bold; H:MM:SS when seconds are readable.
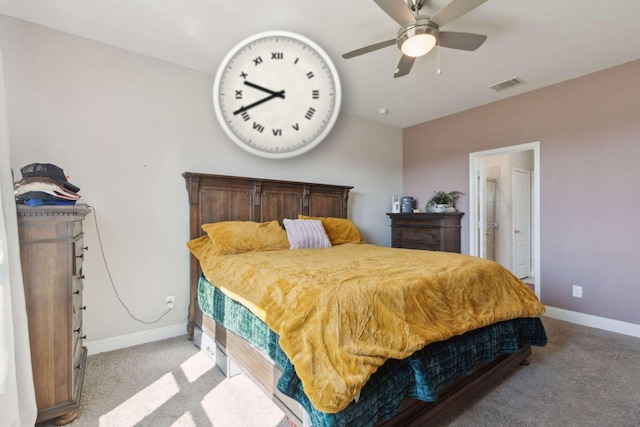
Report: **9:41**
